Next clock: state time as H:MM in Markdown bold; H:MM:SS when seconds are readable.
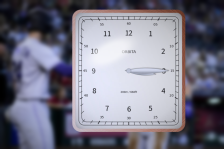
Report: **3:15**
